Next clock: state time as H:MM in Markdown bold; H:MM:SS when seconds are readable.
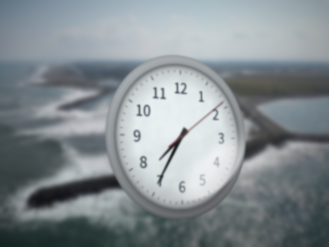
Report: **7:35:09**
